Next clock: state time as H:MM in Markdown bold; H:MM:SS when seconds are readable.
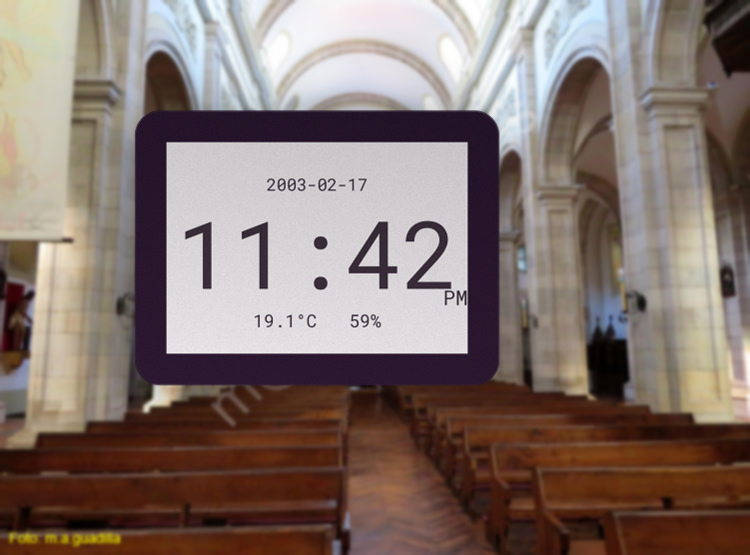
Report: **11:42**
